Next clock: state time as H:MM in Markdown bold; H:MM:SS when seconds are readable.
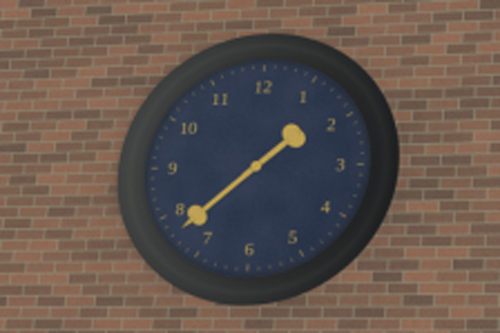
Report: **1:38**
